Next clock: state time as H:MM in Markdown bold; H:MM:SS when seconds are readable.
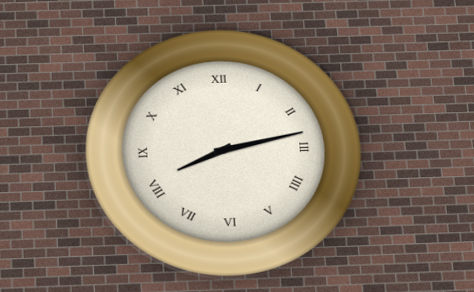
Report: **8:13**
